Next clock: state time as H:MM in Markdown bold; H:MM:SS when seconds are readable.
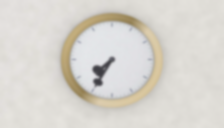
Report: **7:35**
